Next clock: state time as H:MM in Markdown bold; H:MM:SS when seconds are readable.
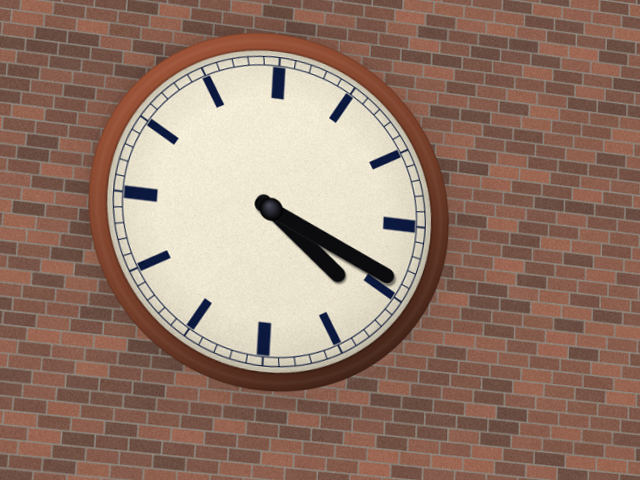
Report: **4:19**
